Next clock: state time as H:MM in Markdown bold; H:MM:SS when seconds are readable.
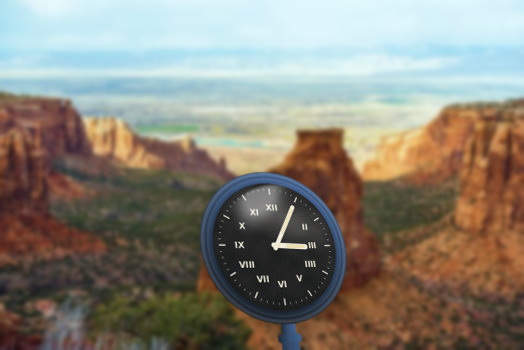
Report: **3:05**
